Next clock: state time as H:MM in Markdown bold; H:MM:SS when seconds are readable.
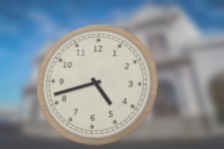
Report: **4:42**
